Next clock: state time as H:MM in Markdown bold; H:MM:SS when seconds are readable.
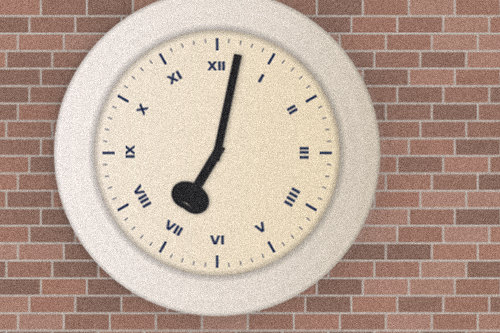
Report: **7:02**
